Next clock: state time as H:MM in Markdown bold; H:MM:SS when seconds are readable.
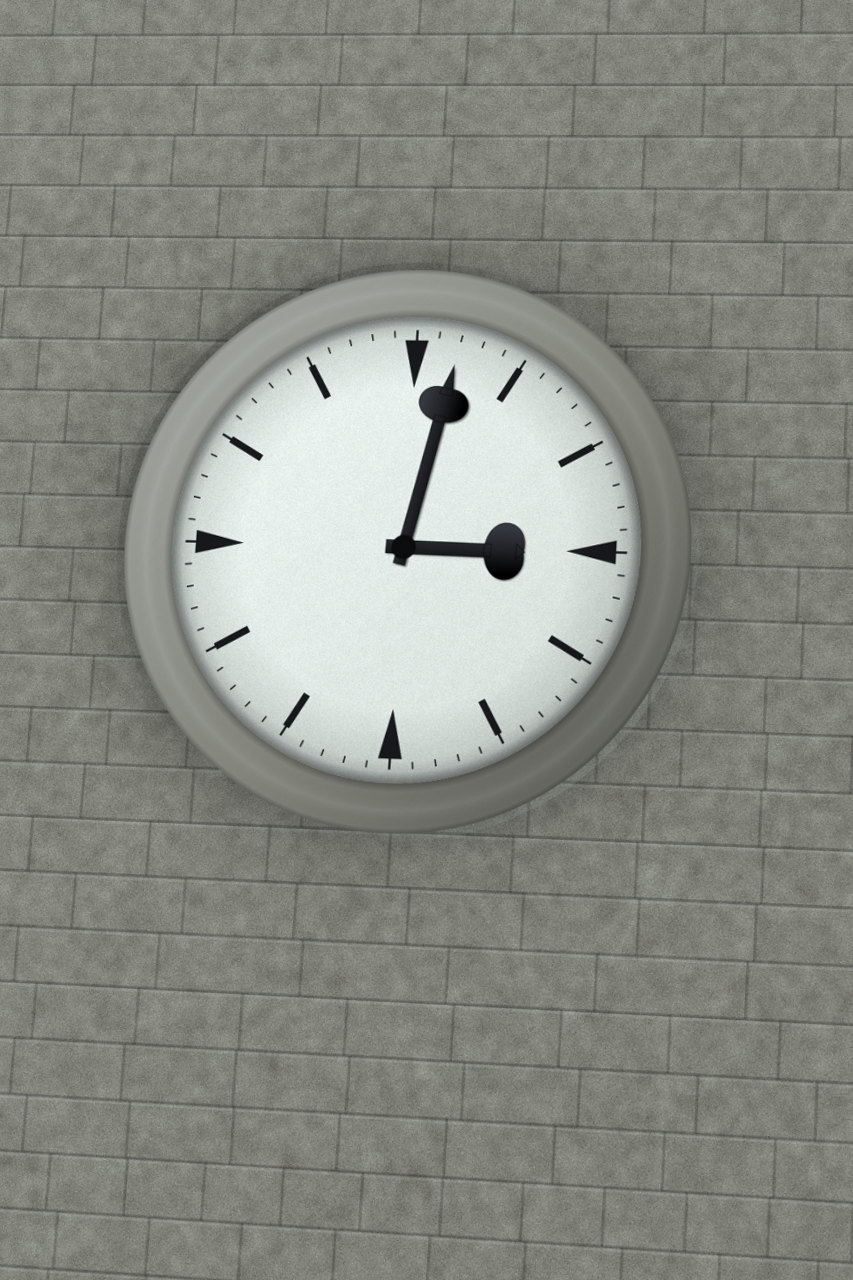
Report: **3:02**
